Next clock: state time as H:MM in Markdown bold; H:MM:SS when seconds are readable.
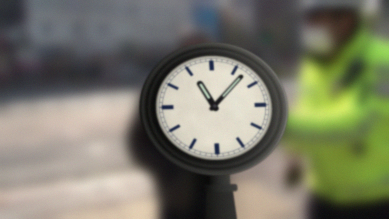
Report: **11:07**
